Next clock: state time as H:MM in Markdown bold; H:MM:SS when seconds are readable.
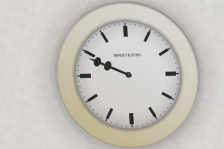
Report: **9:49**
